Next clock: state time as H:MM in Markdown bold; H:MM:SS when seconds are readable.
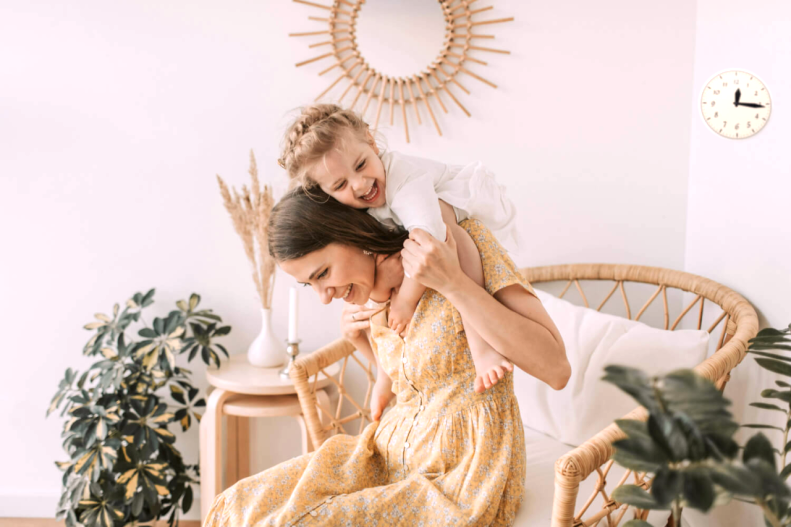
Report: **12:16**
